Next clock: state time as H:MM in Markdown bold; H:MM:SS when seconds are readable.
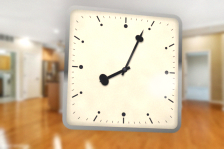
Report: **8:04**
